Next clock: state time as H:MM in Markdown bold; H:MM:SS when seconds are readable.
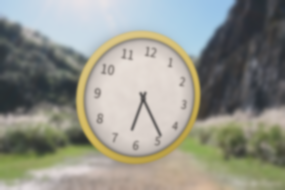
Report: **6:24**
